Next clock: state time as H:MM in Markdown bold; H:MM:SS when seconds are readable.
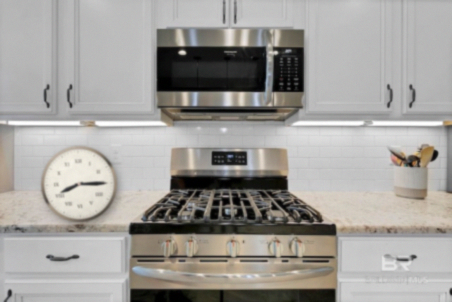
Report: **8:15**
